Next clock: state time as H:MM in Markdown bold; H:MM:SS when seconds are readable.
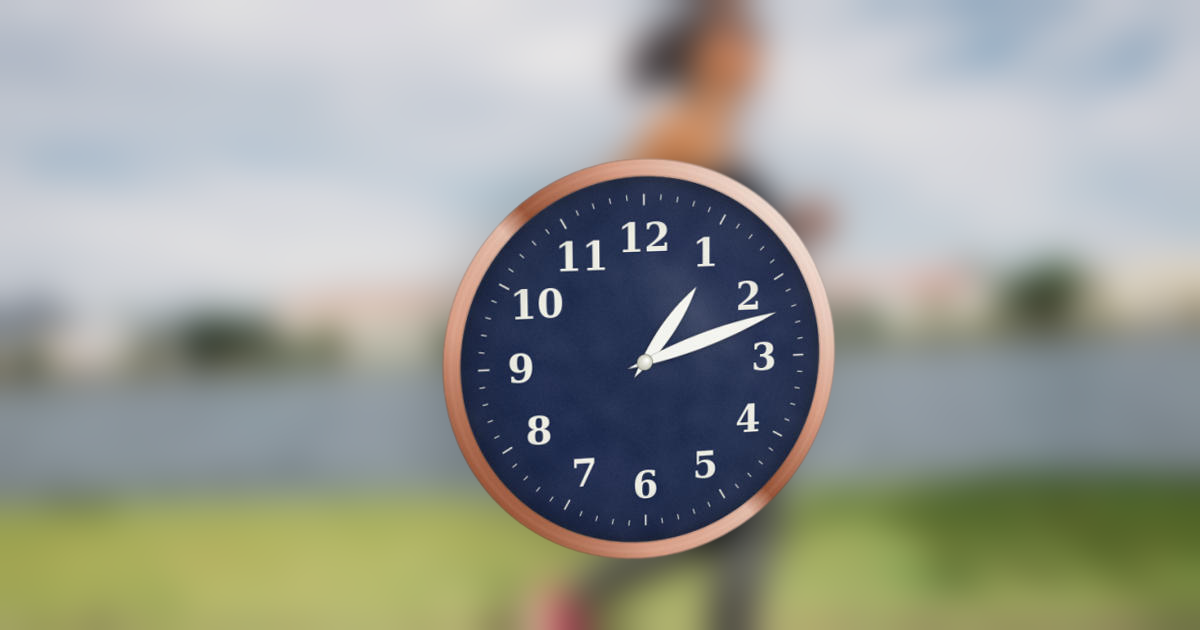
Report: **1:12**
